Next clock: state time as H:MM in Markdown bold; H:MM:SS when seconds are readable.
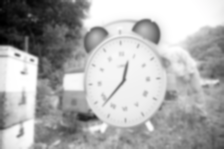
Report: **12:38**
